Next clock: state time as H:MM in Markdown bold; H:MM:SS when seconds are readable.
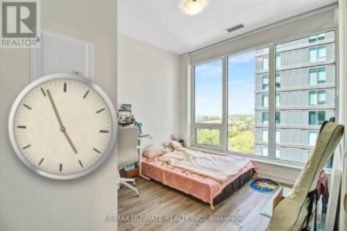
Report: **4:56**
